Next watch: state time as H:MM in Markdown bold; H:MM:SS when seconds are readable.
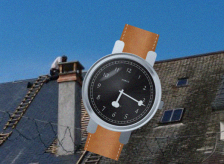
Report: **6:17**
